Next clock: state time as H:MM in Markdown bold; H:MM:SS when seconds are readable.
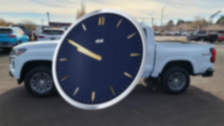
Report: **9:50**
